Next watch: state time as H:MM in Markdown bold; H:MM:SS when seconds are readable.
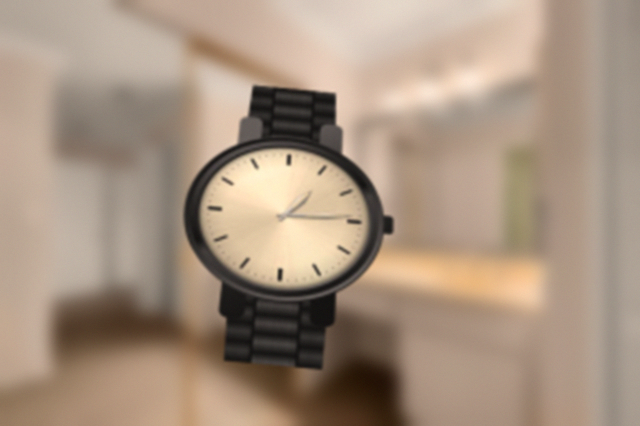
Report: **1:14**
